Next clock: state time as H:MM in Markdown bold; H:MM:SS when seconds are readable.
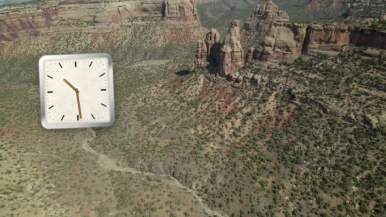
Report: **10:29**
